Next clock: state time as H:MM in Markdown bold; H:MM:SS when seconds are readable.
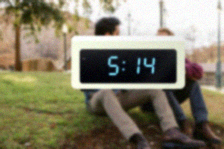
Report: **5:14**
